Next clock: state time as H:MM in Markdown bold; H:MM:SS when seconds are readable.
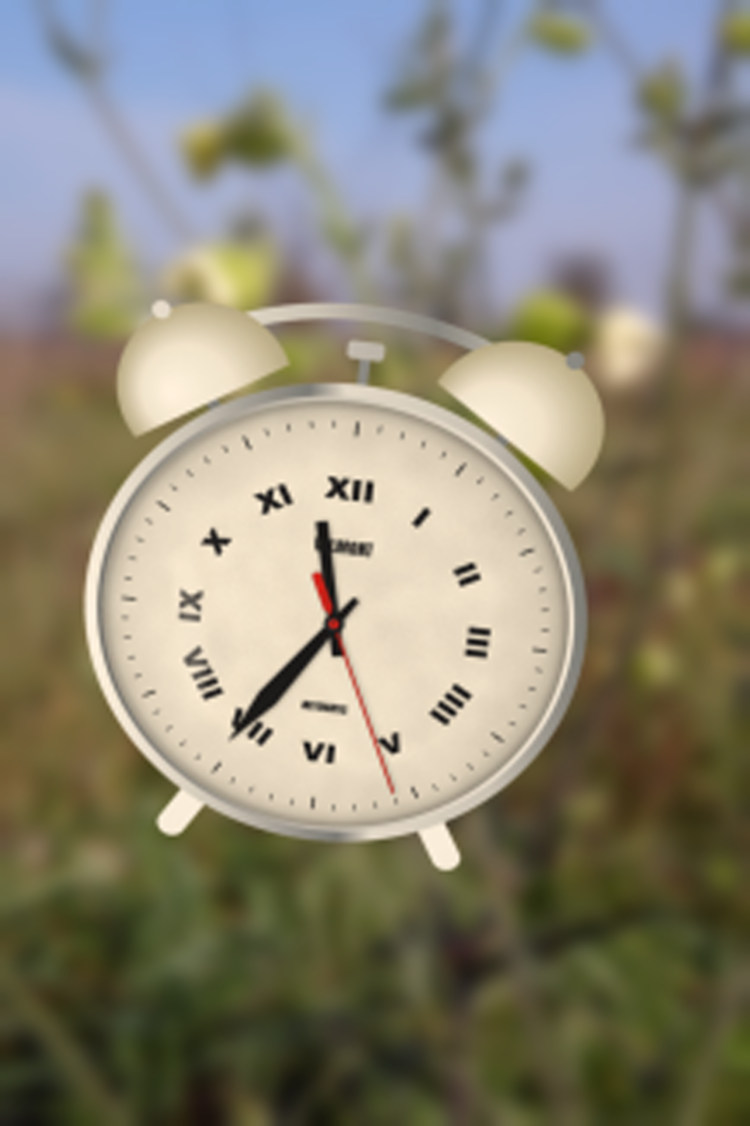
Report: **11:35:26**
